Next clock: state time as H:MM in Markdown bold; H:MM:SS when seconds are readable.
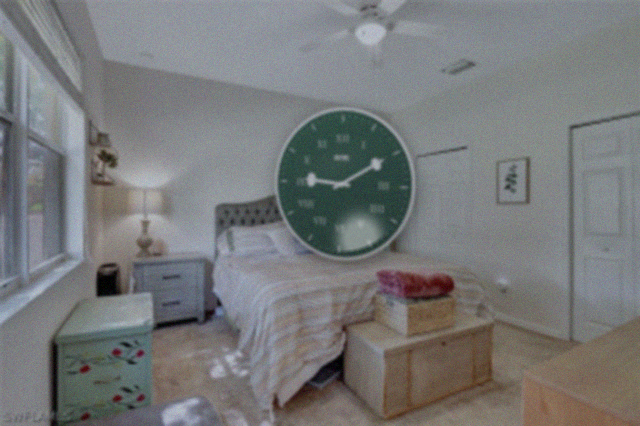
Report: **9:10**
